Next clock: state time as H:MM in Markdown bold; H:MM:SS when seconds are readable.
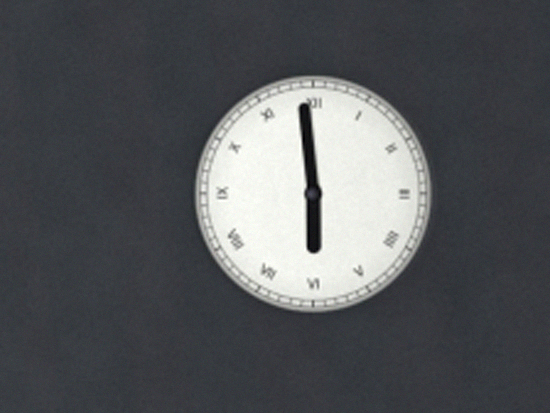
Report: **5:59**
